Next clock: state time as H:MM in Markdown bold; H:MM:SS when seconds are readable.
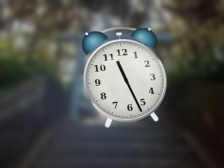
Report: **11:27**
